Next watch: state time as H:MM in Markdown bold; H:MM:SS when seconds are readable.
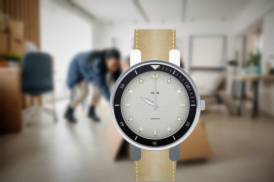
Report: **10:00**
